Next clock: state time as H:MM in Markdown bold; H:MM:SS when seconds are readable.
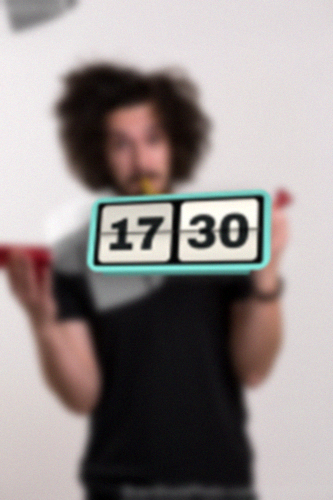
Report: **17:30**
